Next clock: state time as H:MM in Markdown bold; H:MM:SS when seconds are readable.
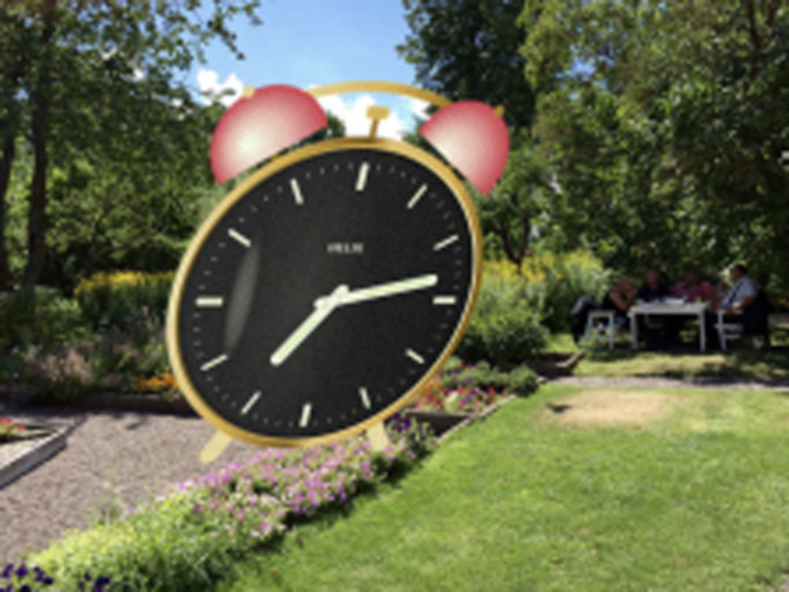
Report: **7:13**
